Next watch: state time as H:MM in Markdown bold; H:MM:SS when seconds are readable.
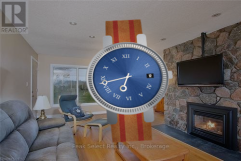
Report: **6:43**
